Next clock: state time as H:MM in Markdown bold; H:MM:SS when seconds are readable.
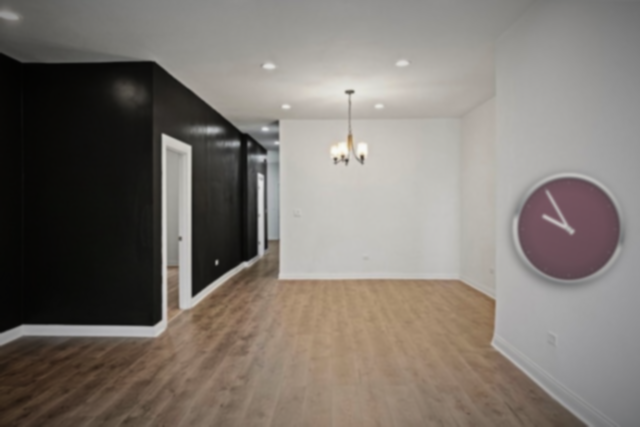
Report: **9:55**
